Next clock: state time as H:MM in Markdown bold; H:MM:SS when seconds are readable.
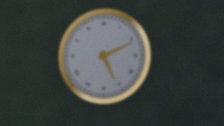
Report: **5:11**
